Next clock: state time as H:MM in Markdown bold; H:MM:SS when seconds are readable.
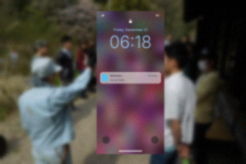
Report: **6:18**
